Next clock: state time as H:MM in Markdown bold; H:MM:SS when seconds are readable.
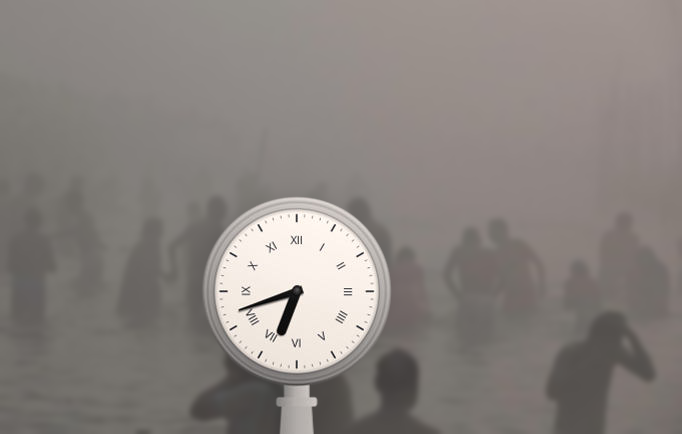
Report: **6:42**
